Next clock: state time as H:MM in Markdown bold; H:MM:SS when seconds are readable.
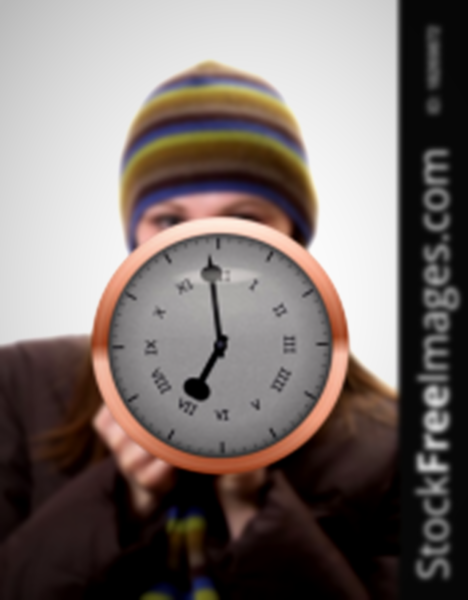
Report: **6:59**
